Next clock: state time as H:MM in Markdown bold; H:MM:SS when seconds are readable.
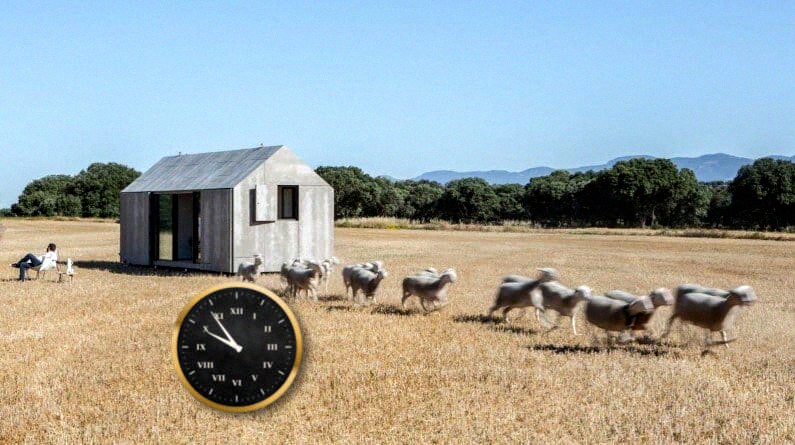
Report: **9:54**
